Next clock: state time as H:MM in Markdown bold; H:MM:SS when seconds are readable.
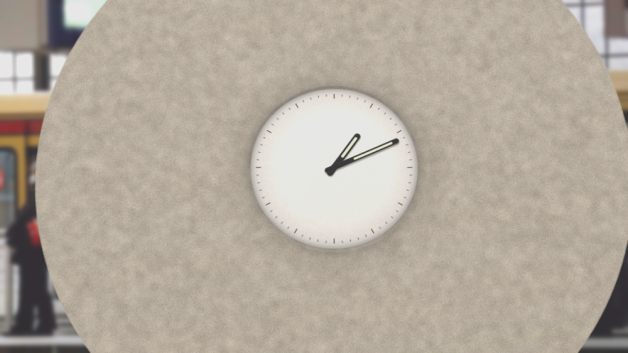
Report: **1:11**
